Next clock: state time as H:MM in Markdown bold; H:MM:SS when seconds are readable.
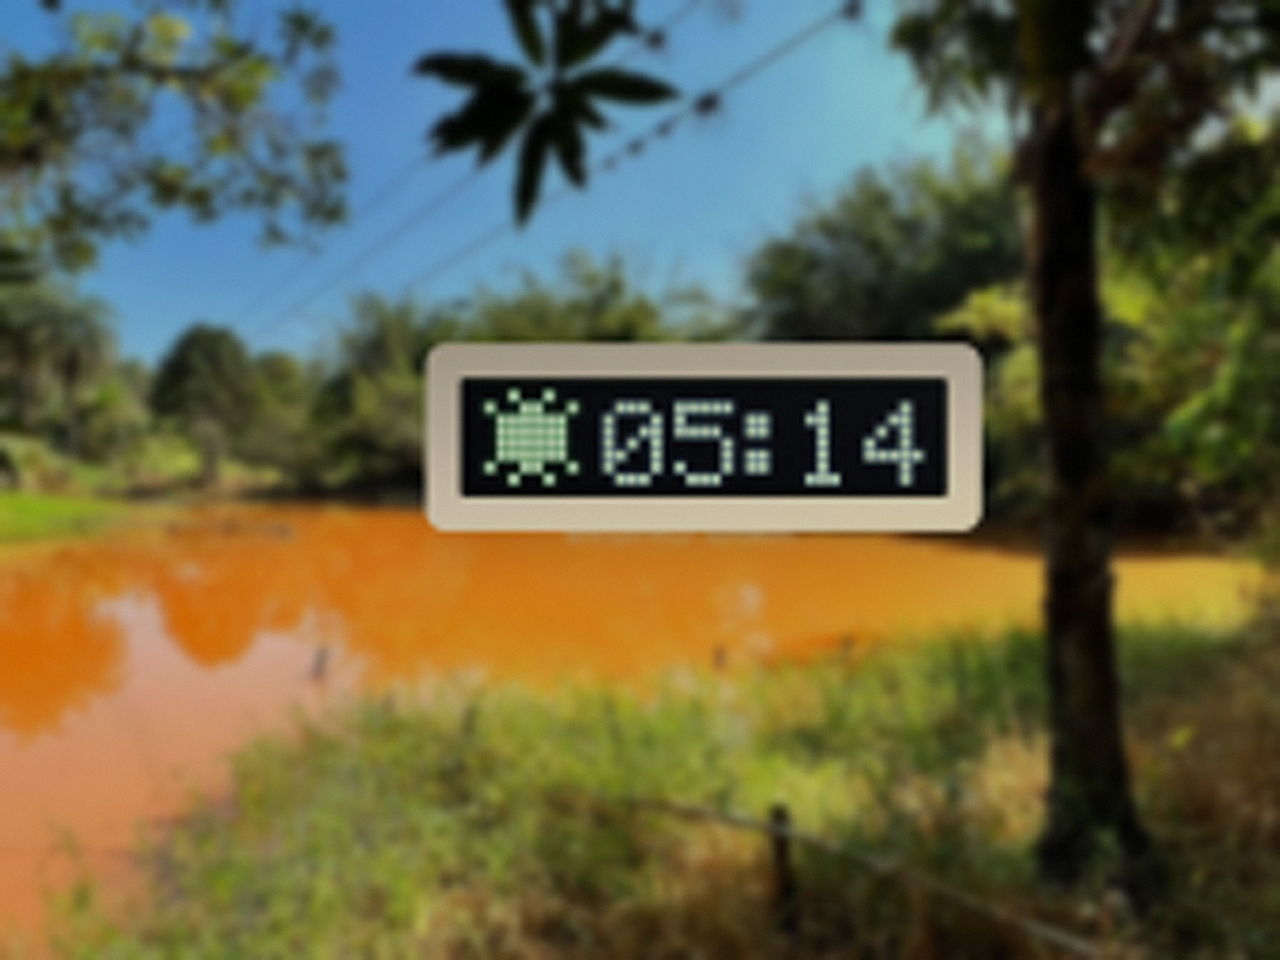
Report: **5:14**
